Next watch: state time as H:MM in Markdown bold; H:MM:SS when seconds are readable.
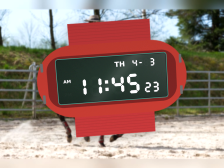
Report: **11:45:23**
